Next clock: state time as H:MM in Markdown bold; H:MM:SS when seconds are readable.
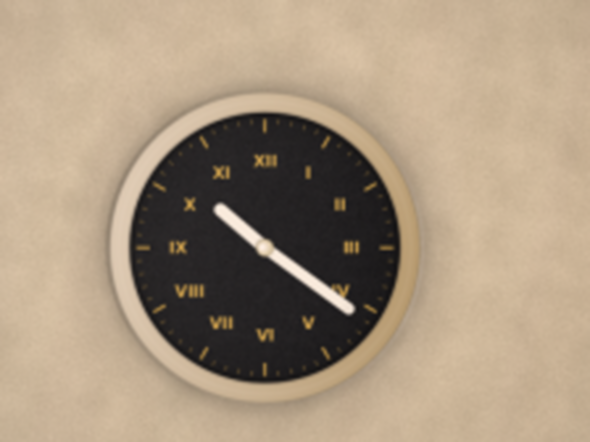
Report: **10:21**
